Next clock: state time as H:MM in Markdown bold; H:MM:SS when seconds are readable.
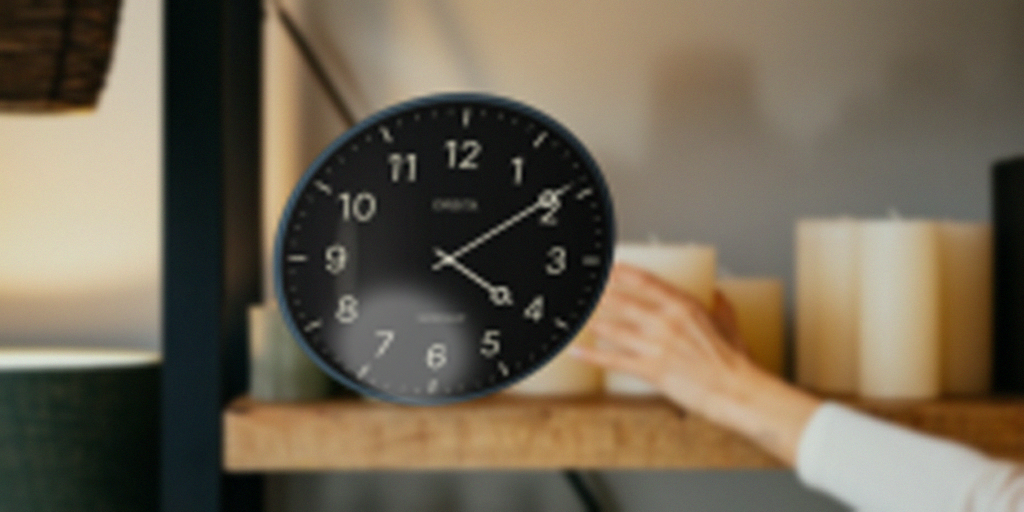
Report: **4:09**
